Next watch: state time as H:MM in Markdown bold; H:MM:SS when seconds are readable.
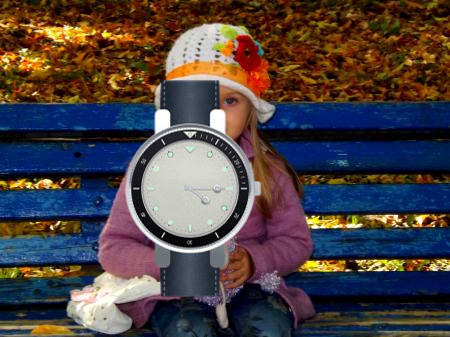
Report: **4:15**
